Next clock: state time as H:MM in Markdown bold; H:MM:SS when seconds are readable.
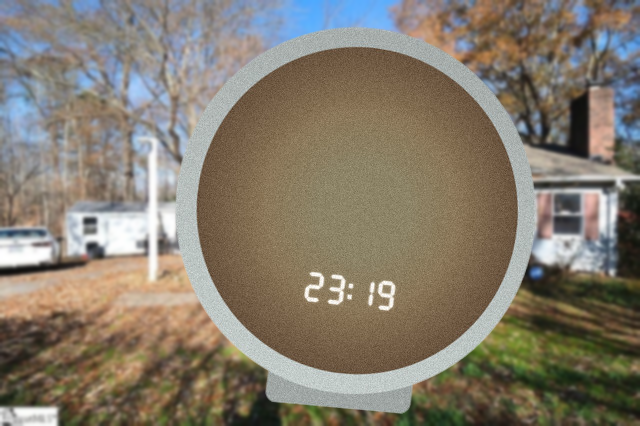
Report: **23:19**
